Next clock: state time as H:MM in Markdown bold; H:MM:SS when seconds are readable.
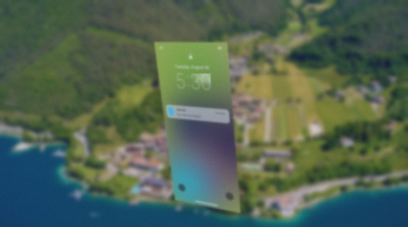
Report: **5:30**
